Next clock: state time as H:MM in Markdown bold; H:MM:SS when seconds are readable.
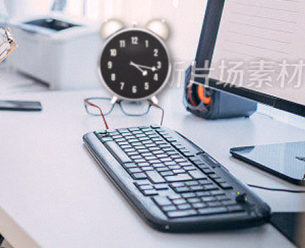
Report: **4:17**
